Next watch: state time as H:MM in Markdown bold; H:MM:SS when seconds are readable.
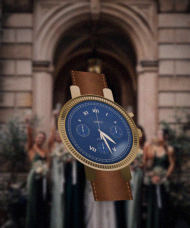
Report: **4:27**
